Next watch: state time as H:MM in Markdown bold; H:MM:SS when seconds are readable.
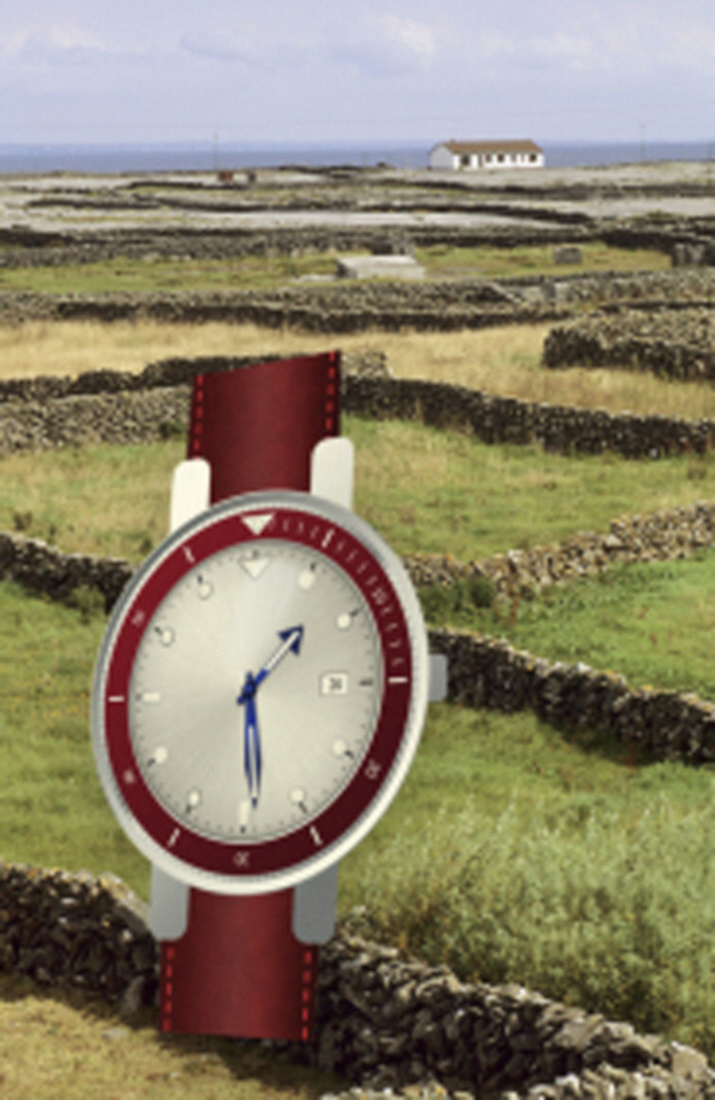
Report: **1:29**
